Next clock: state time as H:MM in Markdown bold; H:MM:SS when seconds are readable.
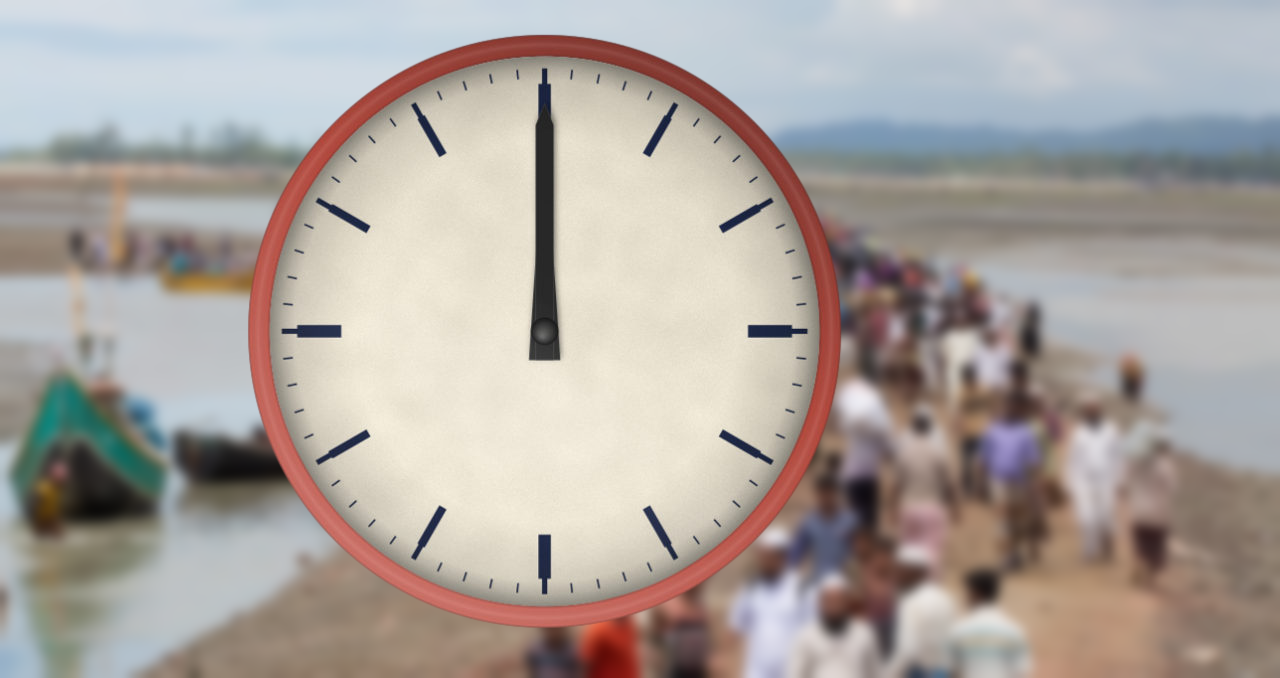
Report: **12:00**
